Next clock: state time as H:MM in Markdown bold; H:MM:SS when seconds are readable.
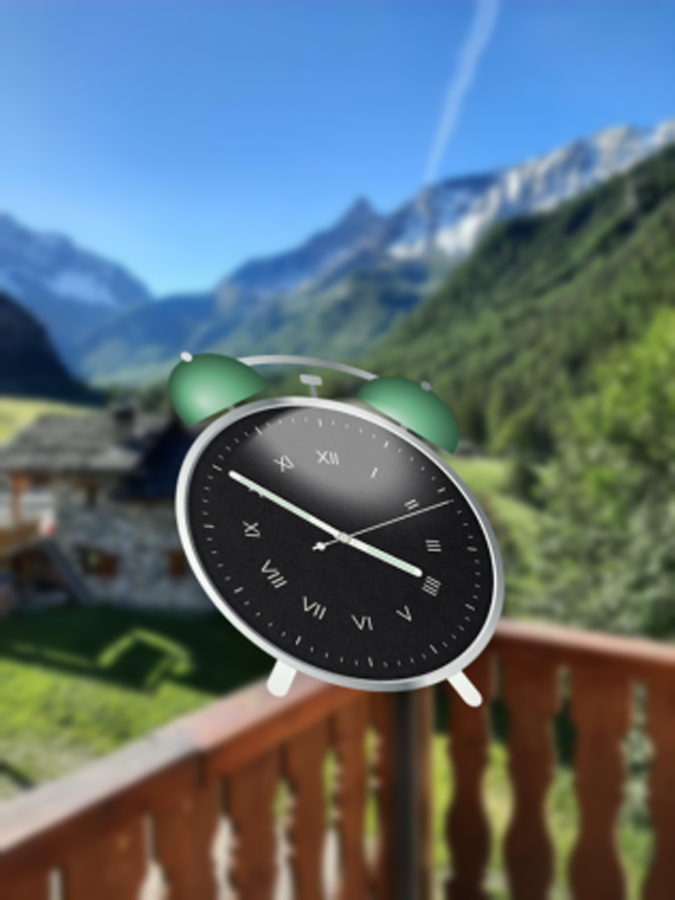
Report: **3:50:11**
